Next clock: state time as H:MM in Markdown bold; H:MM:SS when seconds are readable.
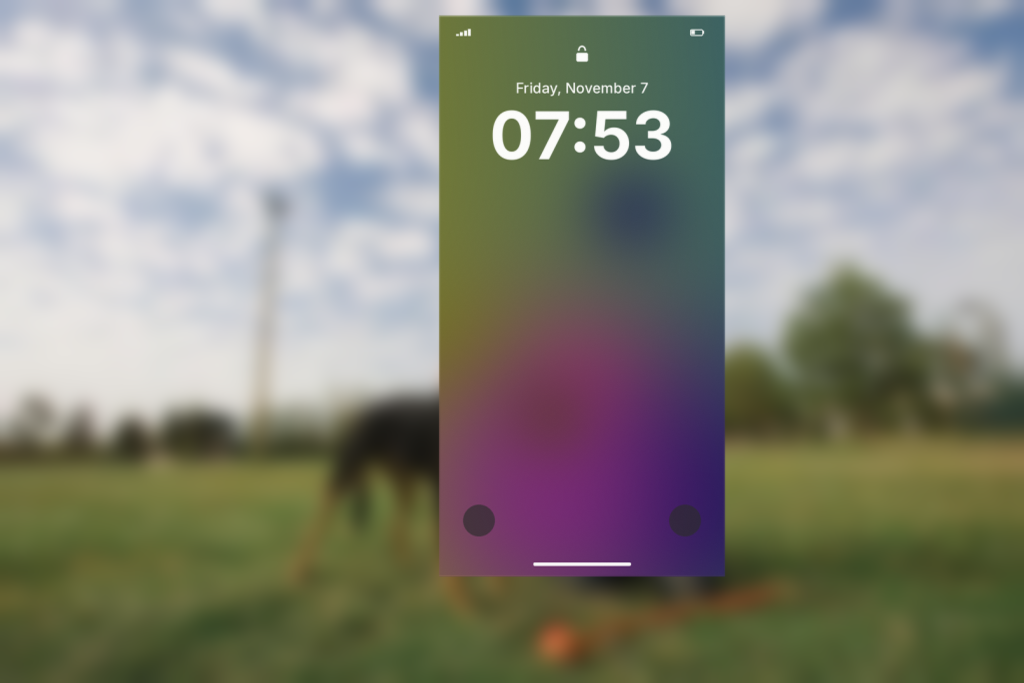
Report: **7:53**
